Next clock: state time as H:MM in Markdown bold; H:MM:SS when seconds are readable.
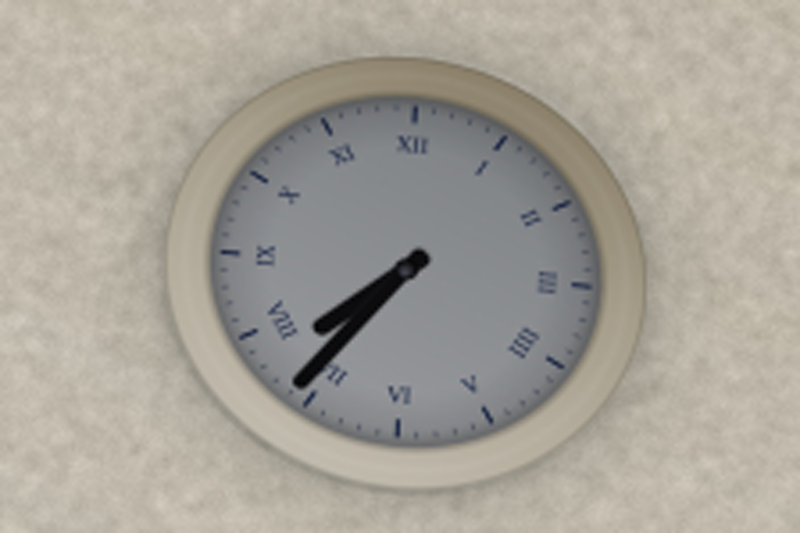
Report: **7:36**
